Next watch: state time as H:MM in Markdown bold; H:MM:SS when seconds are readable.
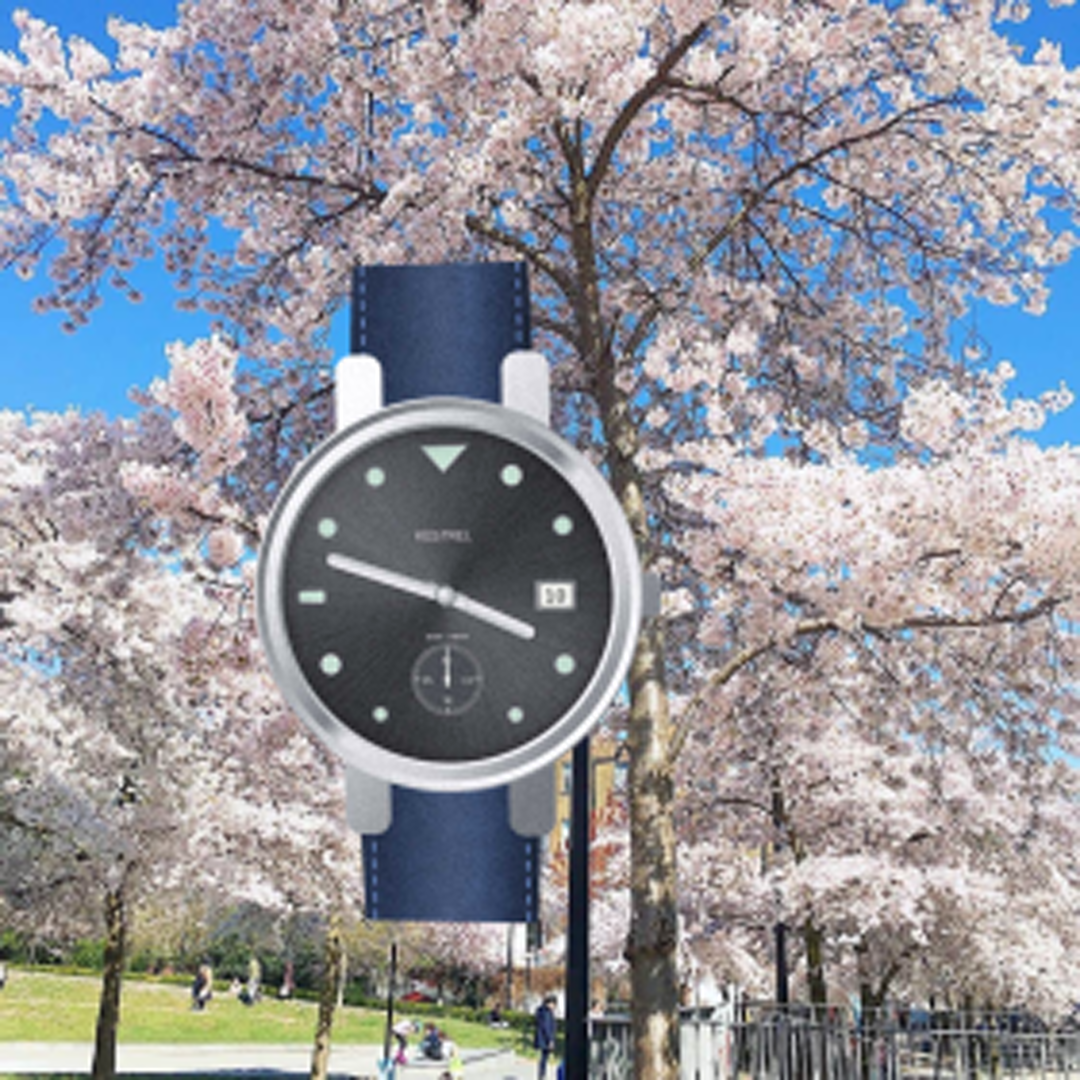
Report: **3:48**
